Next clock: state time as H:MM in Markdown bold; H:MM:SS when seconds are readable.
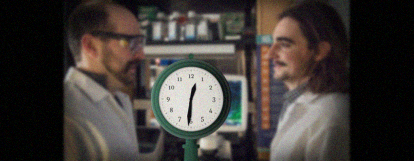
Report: **12:31**
